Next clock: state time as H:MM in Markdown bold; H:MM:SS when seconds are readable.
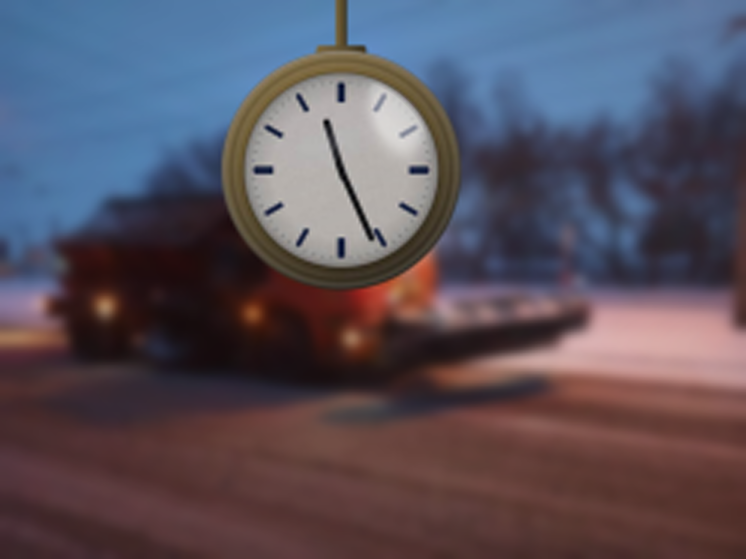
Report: **11:26**
